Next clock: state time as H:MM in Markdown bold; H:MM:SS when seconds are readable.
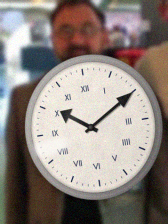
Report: **10:10**
